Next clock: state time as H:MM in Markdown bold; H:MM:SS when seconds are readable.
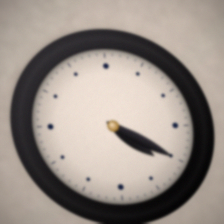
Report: **4:20**
